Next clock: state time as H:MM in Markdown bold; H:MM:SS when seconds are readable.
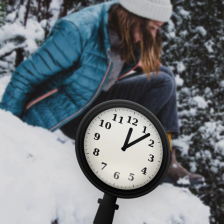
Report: **12:07**
